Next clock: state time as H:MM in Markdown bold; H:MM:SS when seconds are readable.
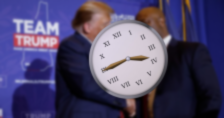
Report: **3:45**
